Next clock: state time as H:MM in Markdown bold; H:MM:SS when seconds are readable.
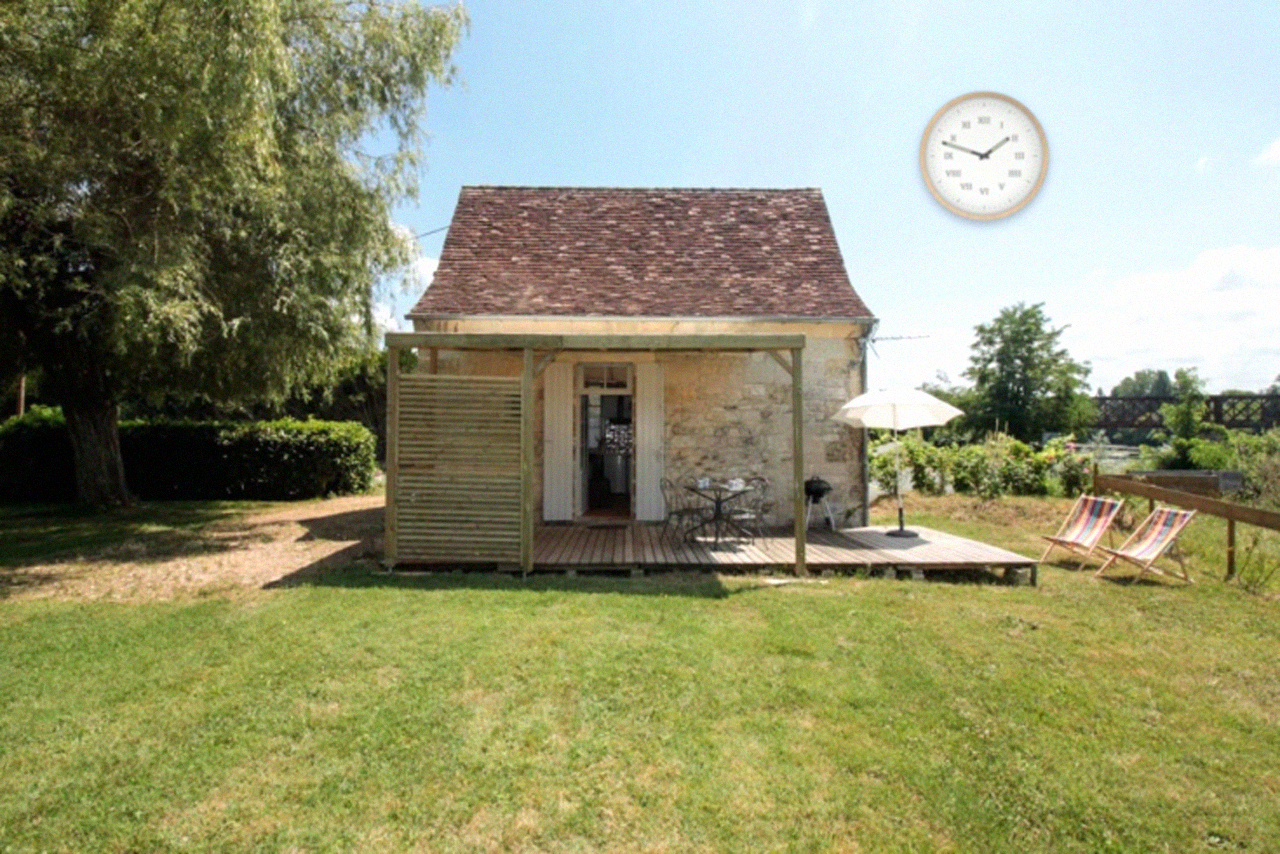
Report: **1:48**
